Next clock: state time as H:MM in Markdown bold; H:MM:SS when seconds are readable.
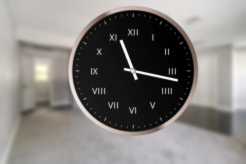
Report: **11:17**
